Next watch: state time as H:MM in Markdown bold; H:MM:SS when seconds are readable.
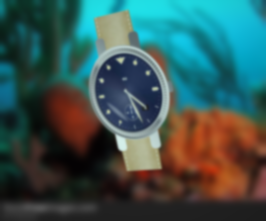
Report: **4:27**
